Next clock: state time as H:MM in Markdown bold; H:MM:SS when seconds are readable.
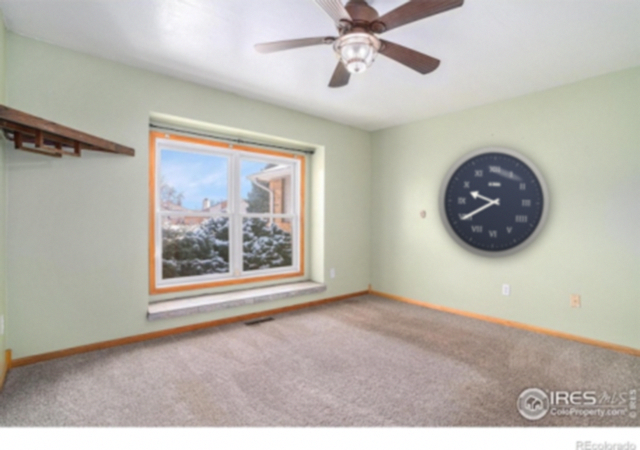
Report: **9:40**
